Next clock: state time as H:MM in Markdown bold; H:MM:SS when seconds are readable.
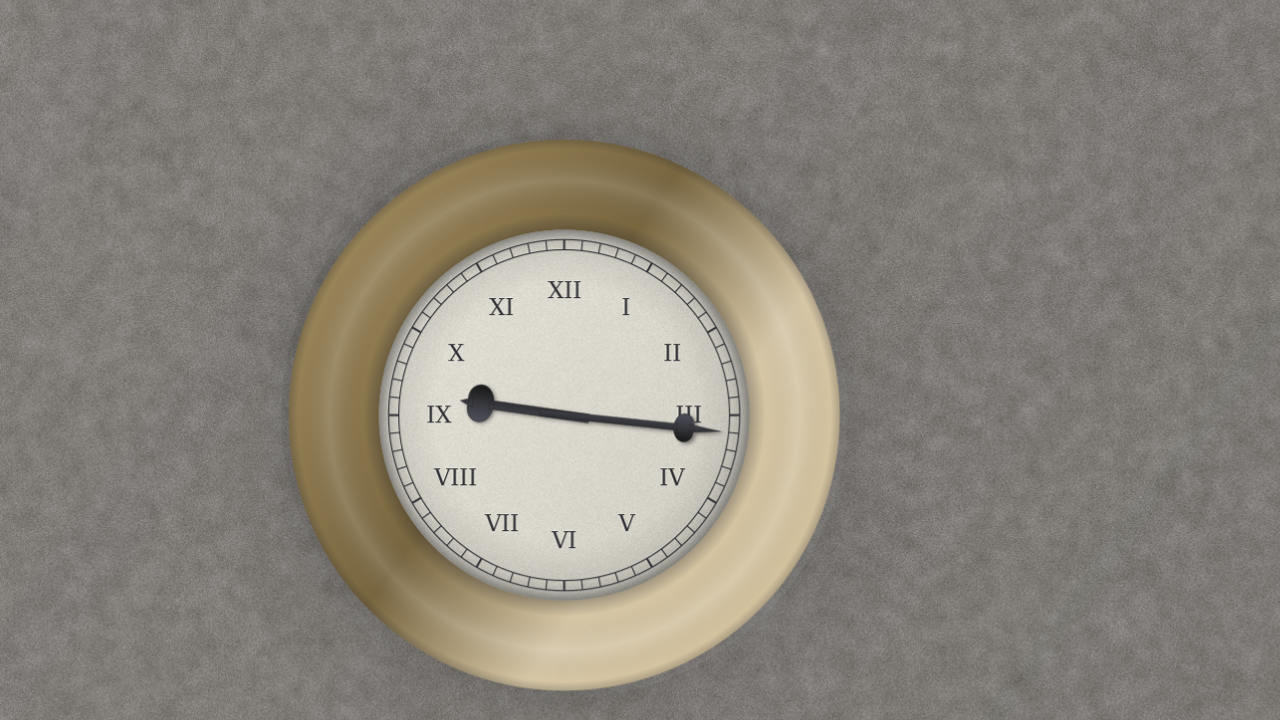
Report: **9:16**
